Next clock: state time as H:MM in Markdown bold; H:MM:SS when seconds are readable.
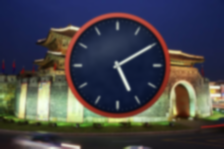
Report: **5:10**
